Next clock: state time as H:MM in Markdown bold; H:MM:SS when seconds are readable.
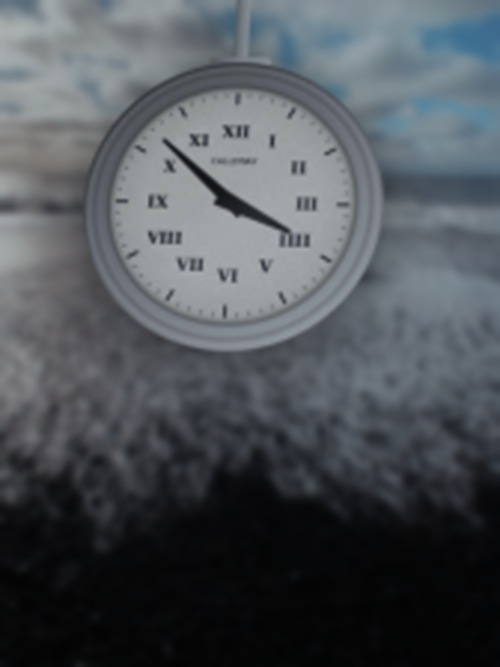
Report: **3:52**
